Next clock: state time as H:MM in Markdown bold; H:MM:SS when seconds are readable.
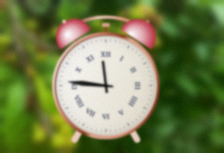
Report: **11:46**
